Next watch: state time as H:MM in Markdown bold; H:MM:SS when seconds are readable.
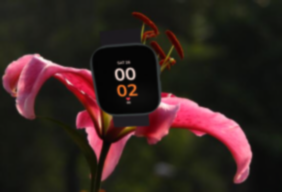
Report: **0:02**
